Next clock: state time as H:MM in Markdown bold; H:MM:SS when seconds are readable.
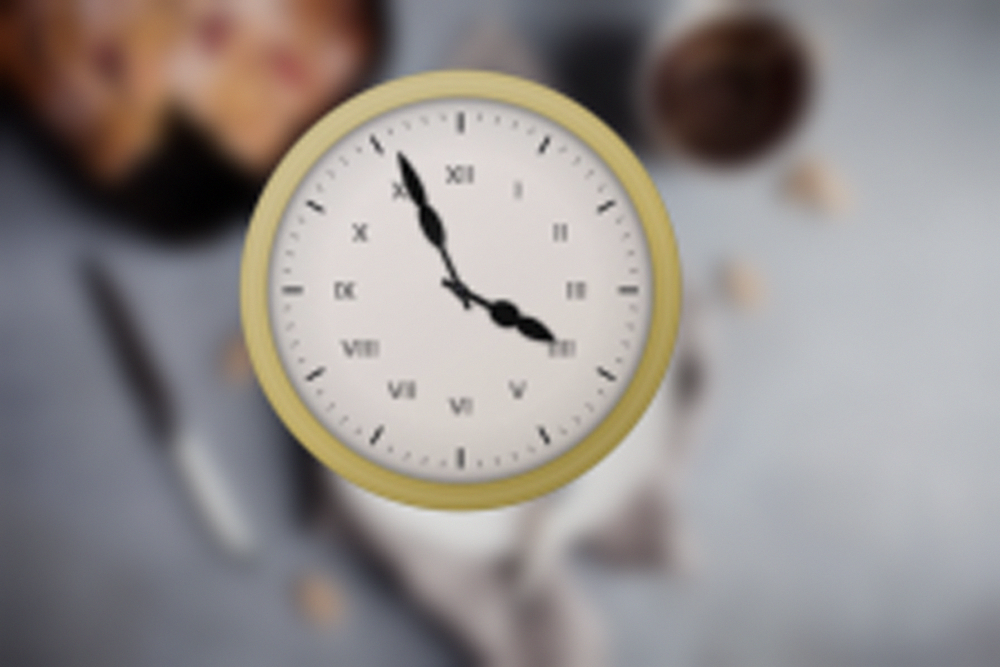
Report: **3:56**
